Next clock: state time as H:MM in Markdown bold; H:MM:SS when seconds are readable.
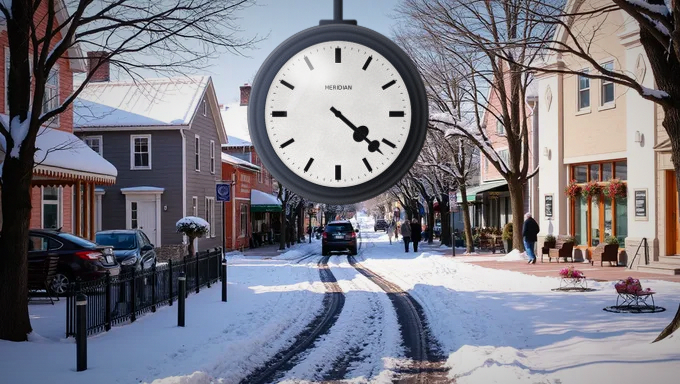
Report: **4:22**
